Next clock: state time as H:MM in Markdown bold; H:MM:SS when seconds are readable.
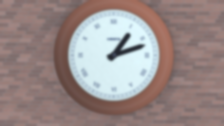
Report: **1:12**
